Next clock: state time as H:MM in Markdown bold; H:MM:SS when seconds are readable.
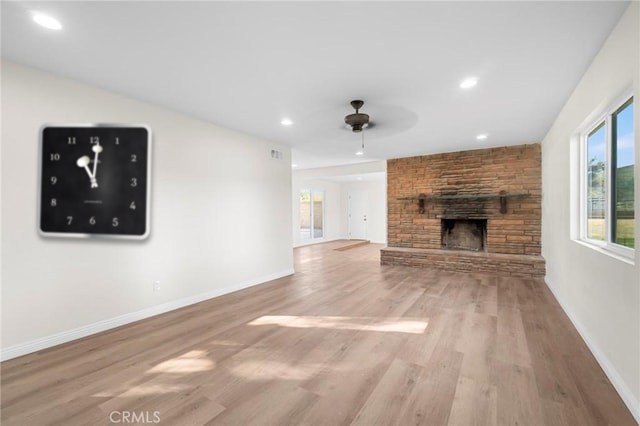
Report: **11:01**
